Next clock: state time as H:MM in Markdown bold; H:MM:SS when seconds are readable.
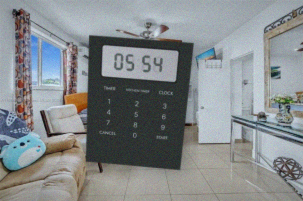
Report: **5:54**
